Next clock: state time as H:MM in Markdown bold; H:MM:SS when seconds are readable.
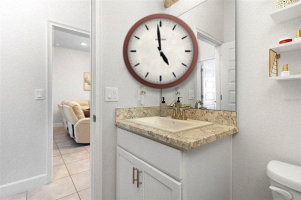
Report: **4:59**
